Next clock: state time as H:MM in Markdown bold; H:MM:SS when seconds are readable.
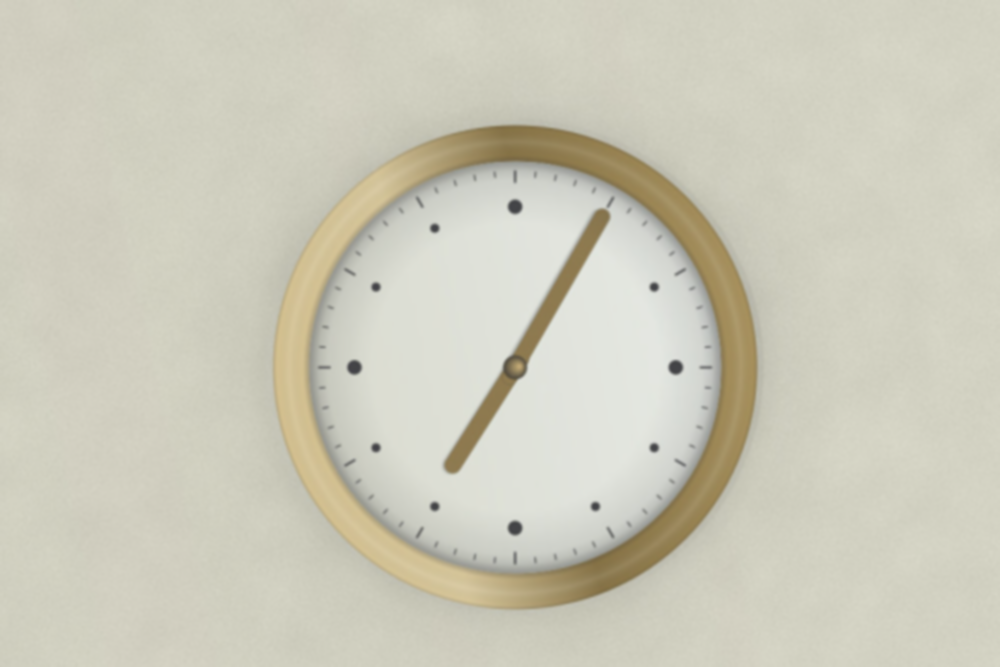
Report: **7:05**
